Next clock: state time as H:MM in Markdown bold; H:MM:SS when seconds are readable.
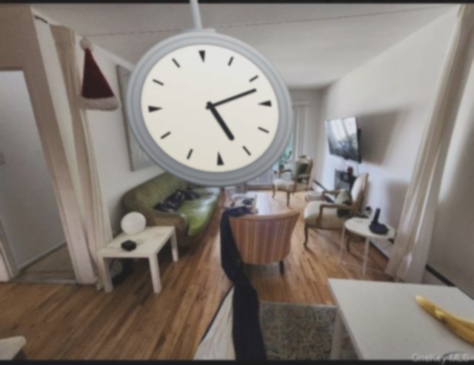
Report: **5:12**
